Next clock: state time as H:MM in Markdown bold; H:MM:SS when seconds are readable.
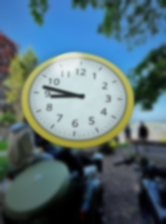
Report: **8:47**
